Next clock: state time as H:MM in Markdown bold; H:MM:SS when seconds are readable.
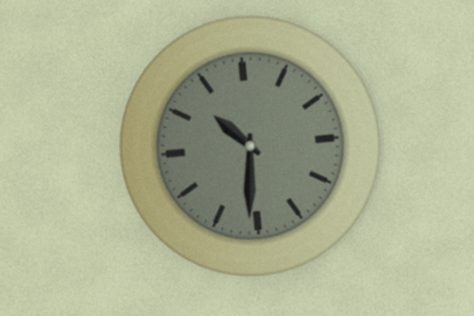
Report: **10:31**
